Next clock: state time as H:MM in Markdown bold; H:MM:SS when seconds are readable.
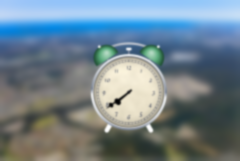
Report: **7:39**
